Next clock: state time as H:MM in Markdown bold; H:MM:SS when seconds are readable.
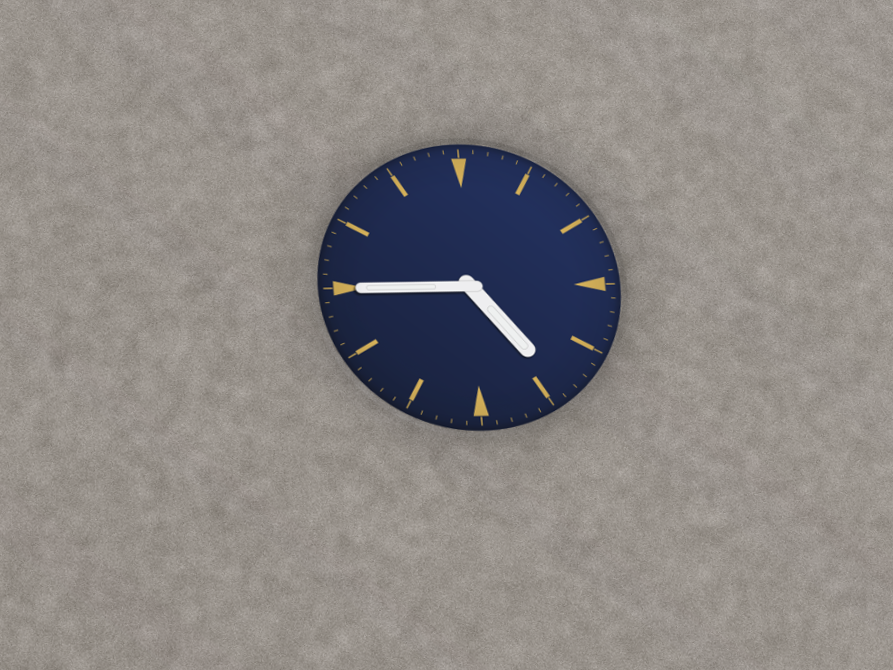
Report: **4:45**
